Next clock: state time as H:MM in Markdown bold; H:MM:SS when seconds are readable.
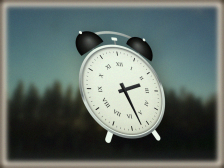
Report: **2:27**
